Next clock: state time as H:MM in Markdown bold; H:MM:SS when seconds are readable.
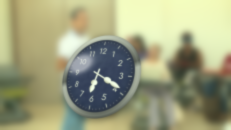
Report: **6:19**
